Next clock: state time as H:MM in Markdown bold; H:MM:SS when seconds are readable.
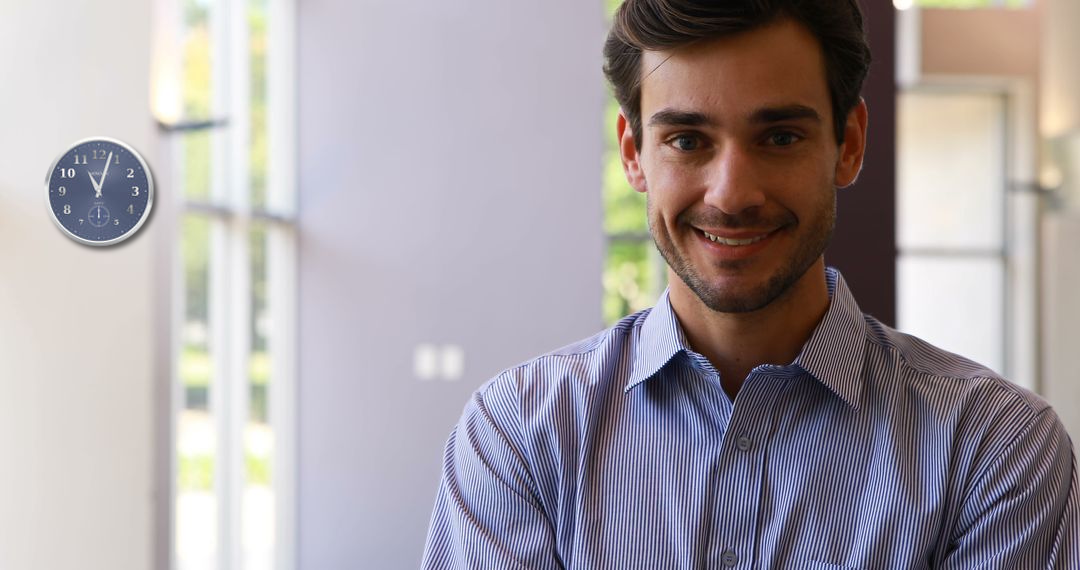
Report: **11:03**
